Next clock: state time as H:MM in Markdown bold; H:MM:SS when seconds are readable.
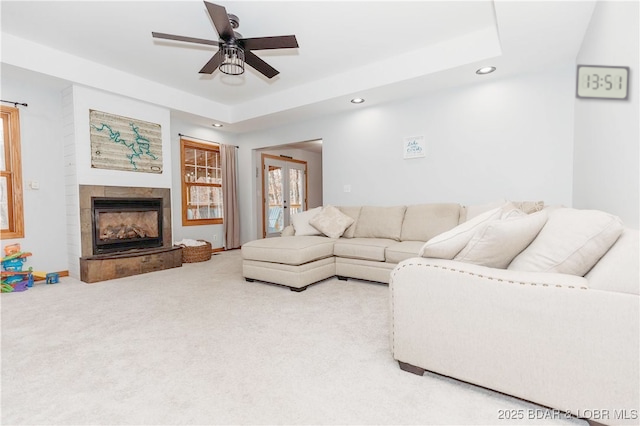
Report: **13:51**
